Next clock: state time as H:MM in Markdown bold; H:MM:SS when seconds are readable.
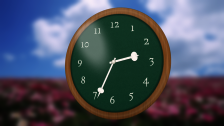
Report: **2:34**
